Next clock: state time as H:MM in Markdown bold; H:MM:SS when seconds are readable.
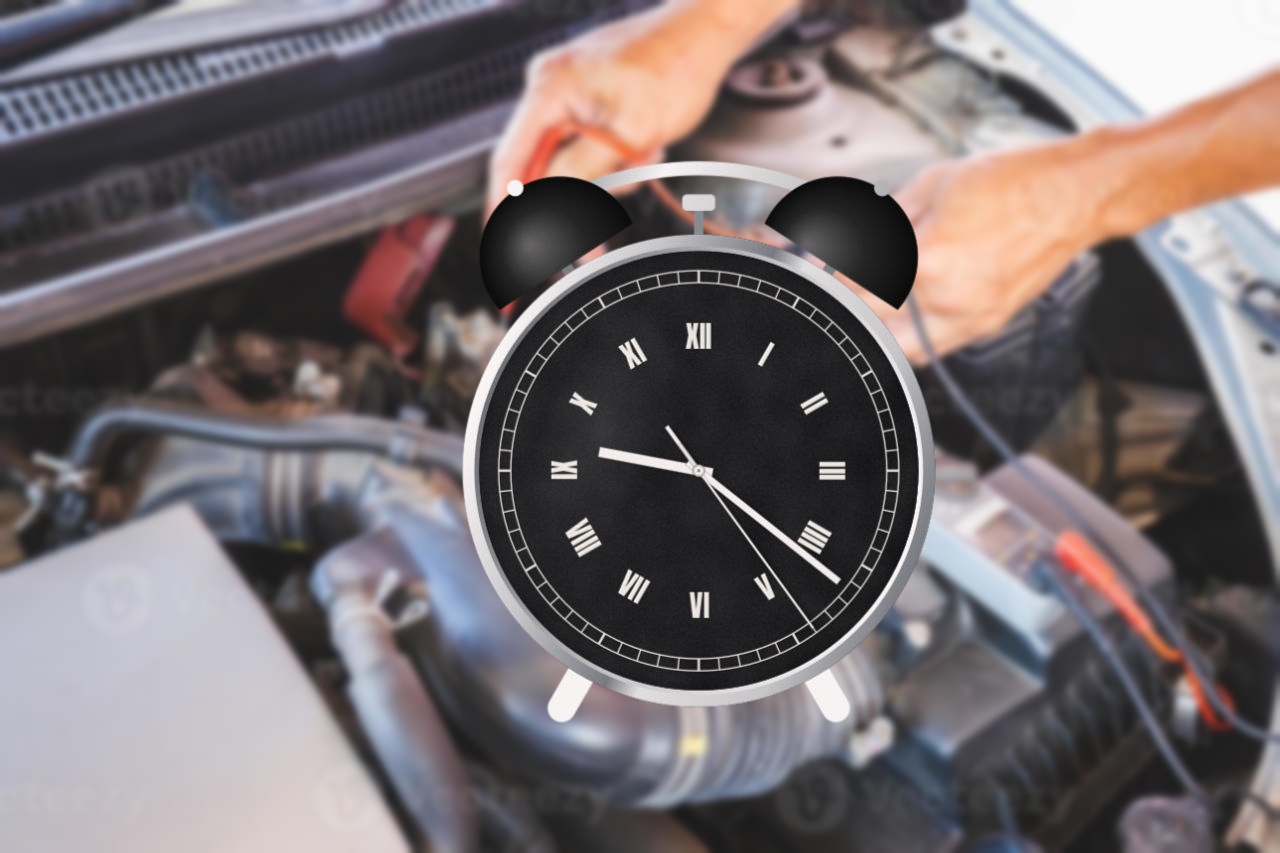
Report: **9:21:24**
